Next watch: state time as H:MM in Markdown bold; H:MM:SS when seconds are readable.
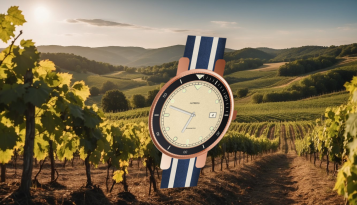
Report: **6:48**
